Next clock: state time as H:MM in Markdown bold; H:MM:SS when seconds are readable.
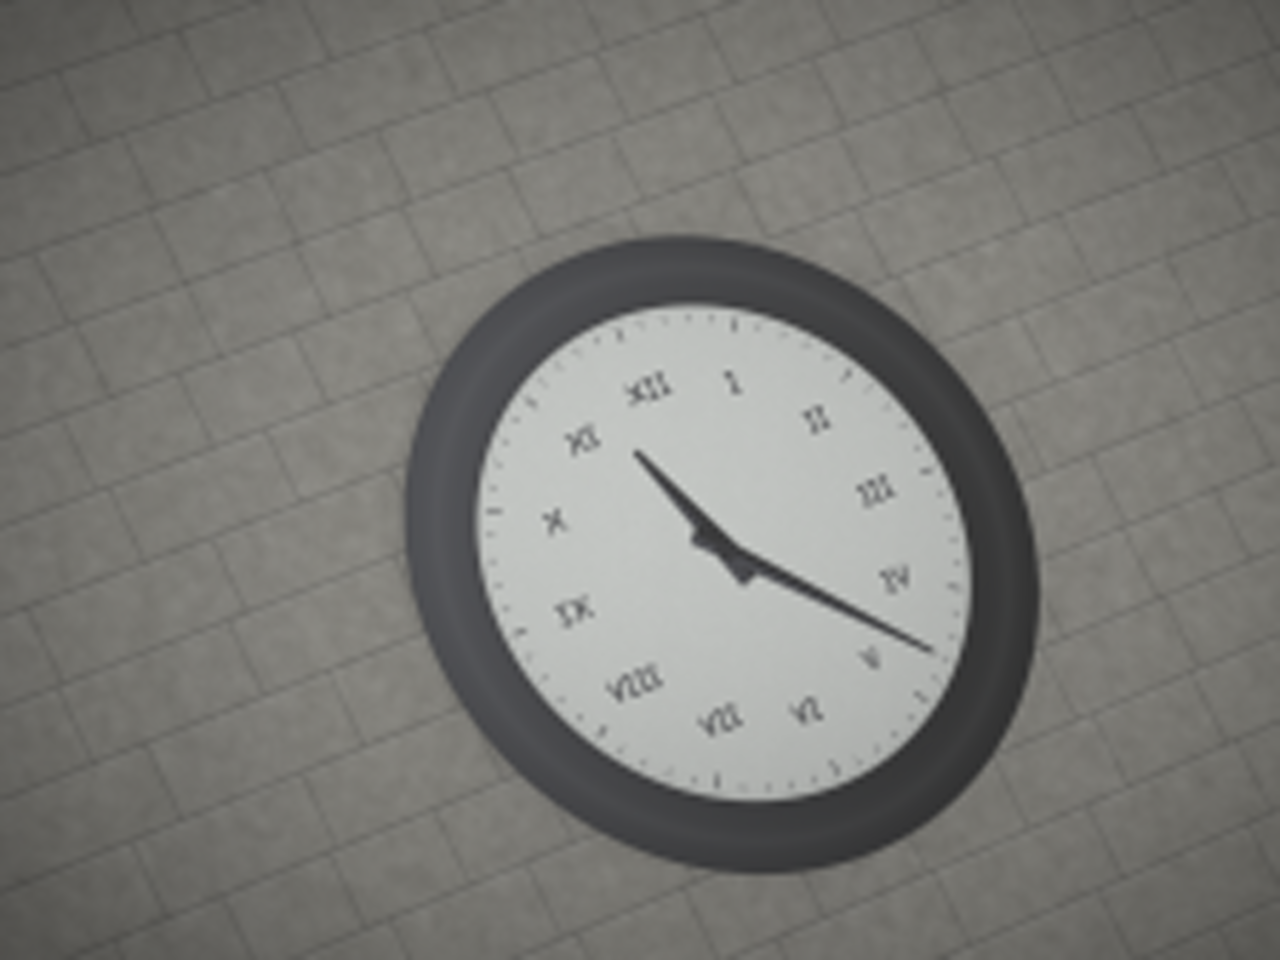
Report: **11:23**
